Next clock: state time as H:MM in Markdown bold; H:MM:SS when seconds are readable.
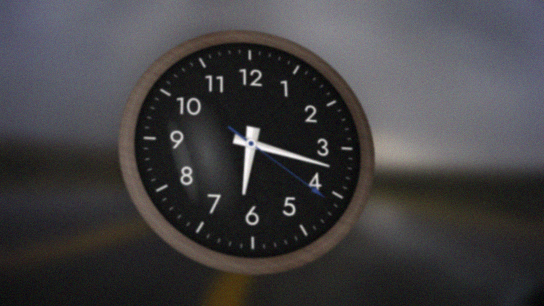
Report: **6:17:21**
